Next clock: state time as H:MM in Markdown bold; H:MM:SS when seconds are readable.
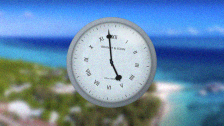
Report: **4:58**
